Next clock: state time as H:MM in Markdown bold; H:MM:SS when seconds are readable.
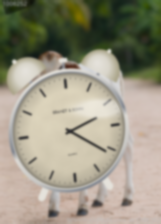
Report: **2:21**
